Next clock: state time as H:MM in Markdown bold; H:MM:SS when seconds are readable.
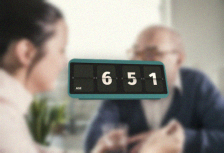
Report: **6:51**
